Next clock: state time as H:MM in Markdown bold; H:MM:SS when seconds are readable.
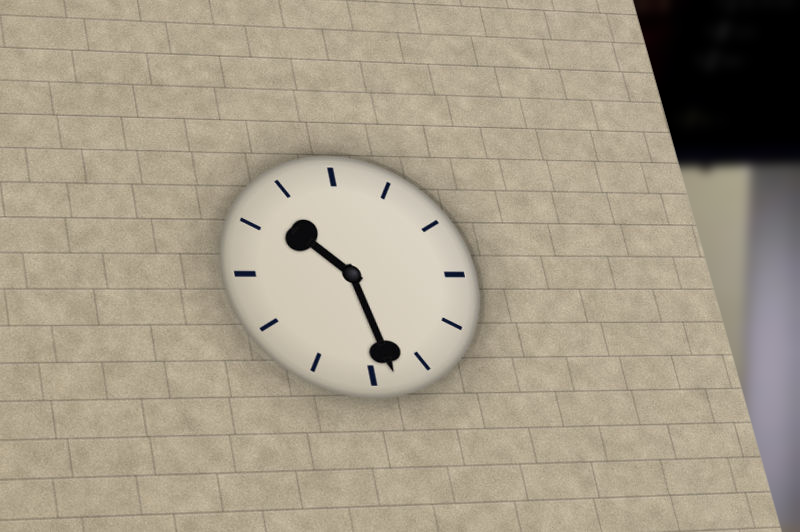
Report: **10:28**
